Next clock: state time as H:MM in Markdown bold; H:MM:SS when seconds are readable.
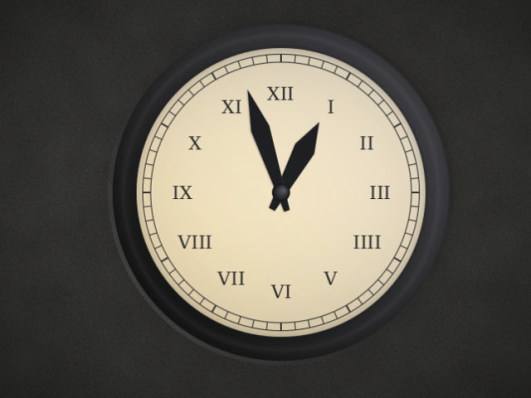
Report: **12:57**
